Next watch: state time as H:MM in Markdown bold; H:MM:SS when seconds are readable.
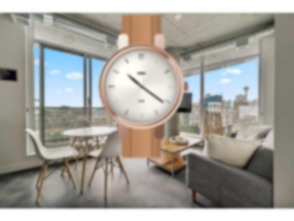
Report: **10:21**
